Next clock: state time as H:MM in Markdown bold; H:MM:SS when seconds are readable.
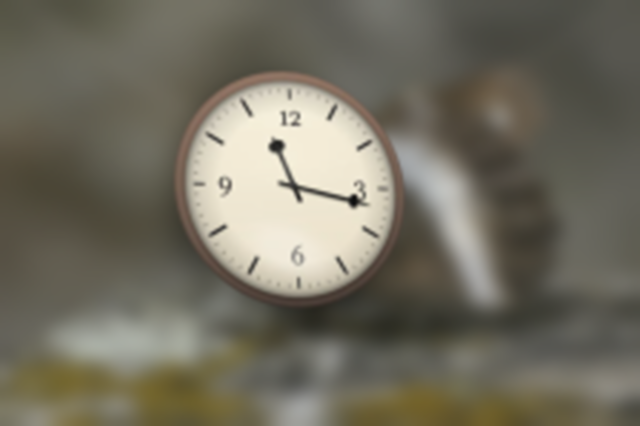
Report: **11:17**
